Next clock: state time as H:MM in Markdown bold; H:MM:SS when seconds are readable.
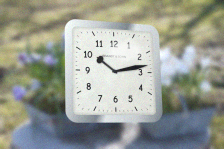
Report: **10:13**
